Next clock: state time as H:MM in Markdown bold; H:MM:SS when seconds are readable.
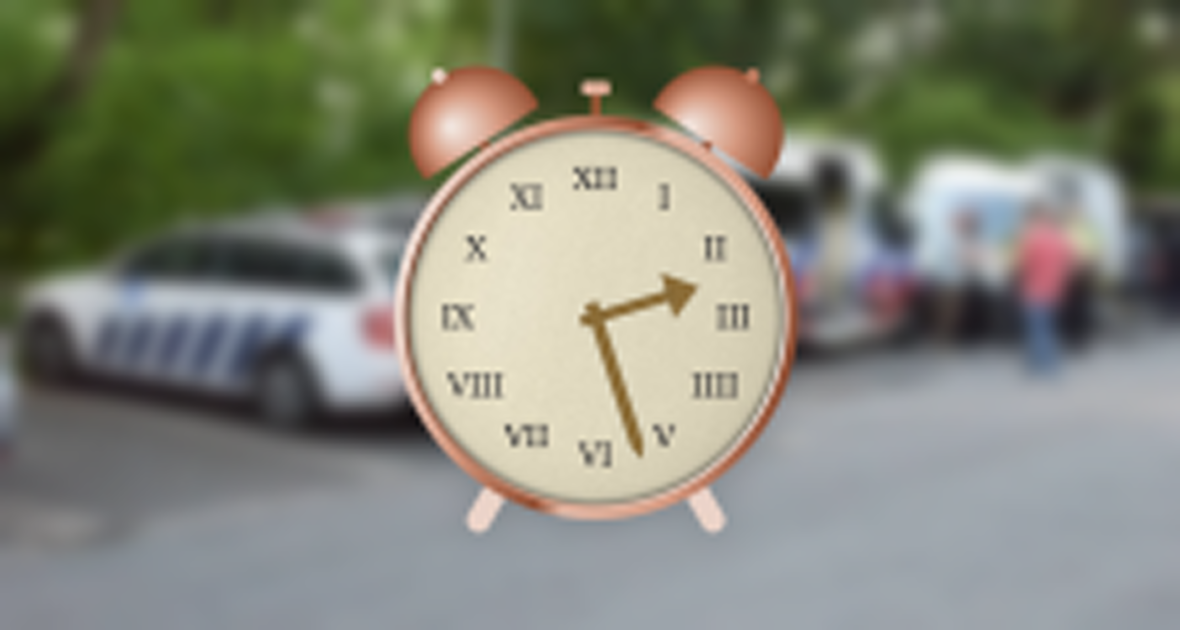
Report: **2:27**
